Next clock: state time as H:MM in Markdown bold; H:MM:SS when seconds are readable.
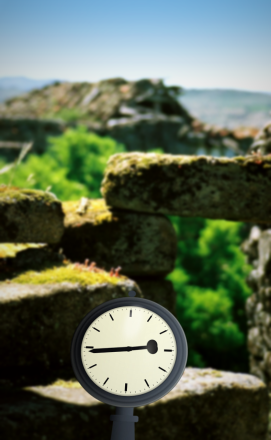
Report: **2:44**
